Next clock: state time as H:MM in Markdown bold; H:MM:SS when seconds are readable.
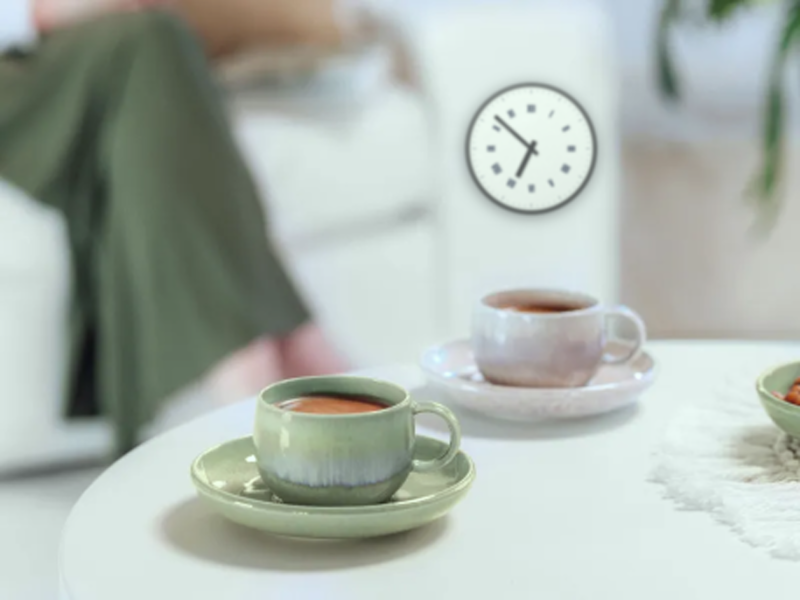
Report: **6:52**
